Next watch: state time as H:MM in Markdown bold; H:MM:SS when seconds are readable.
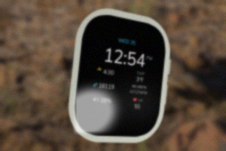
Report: **12:54**
